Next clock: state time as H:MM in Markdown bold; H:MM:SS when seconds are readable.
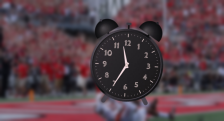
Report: **11:35**
